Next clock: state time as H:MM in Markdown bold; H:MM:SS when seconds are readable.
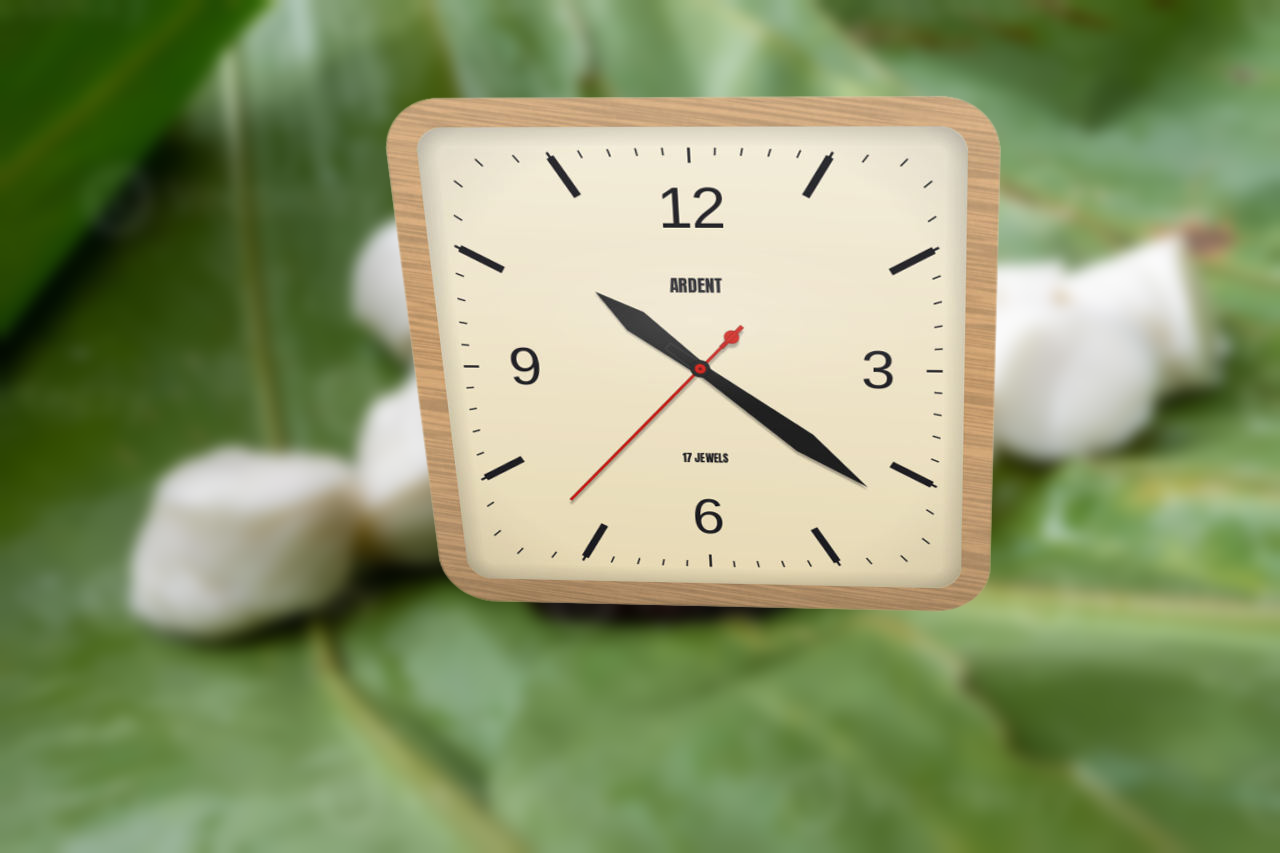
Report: **10:21:37**
